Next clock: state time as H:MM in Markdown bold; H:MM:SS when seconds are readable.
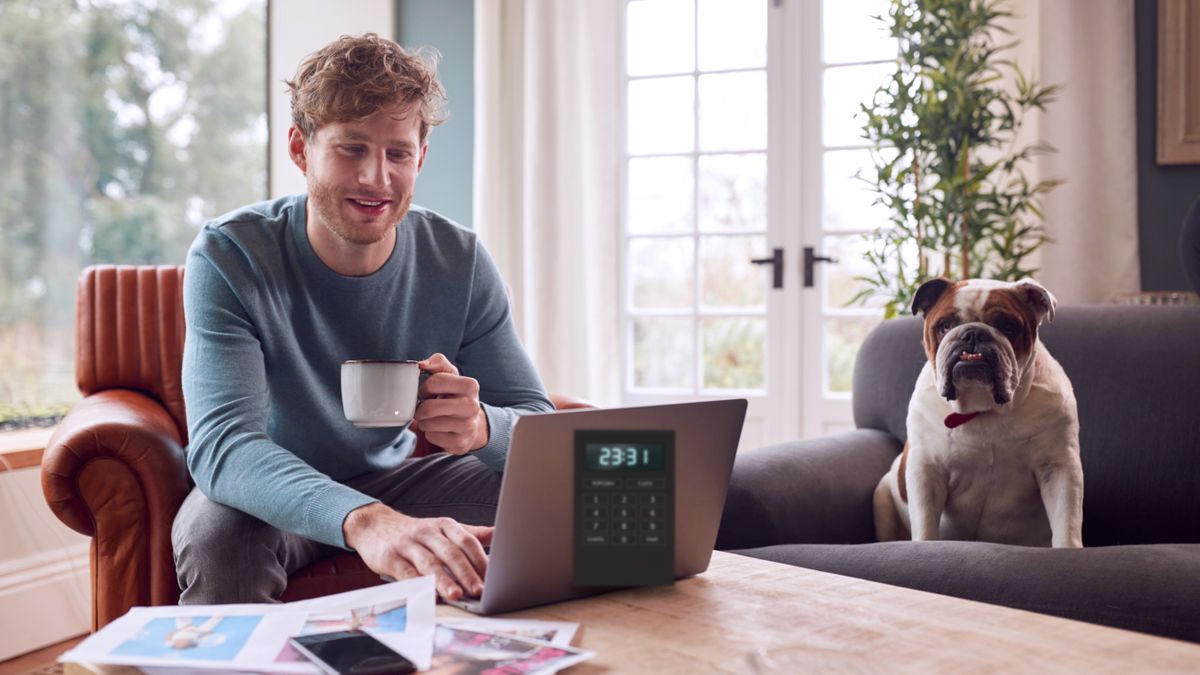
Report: **23:31**
